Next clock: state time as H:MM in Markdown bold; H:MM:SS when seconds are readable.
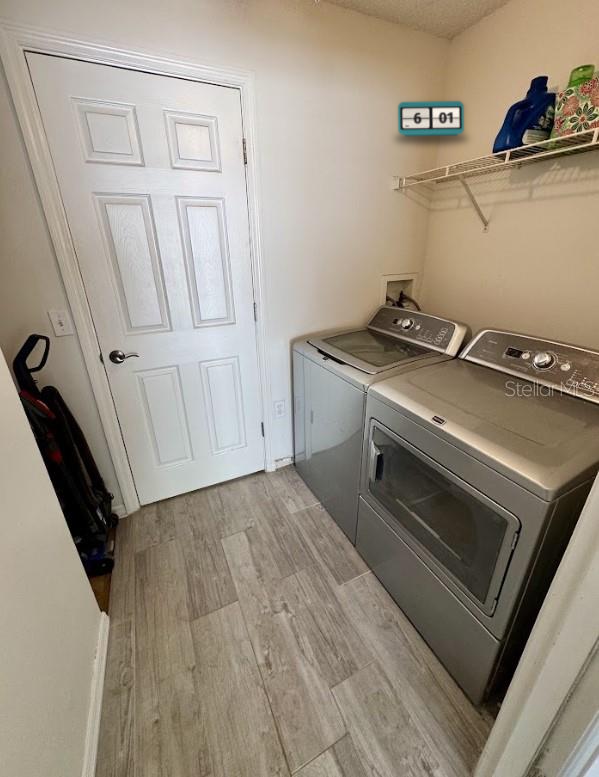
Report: **6:01**
